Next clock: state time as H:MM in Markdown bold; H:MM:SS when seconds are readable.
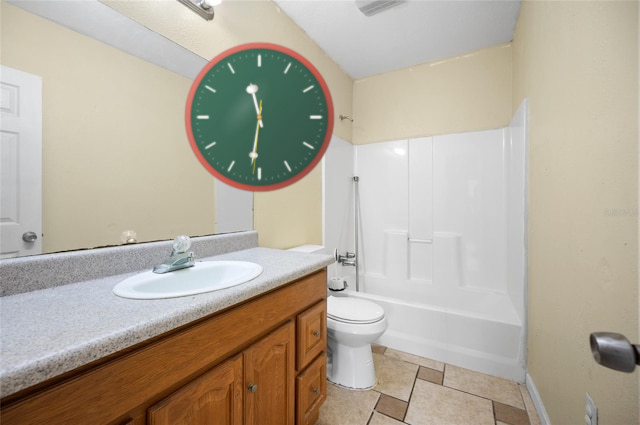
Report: **11:31:31**
